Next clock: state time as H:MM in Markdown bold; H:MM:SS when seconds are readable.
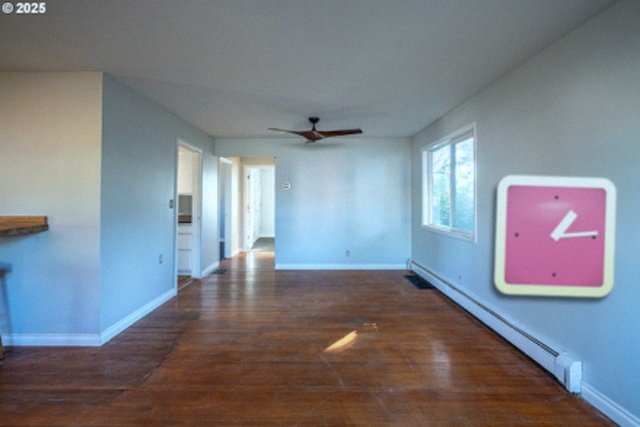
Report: **1:14**
